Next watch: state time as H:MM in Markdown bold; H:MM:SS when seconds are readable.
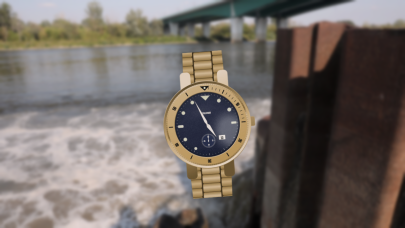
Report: **4:56**
